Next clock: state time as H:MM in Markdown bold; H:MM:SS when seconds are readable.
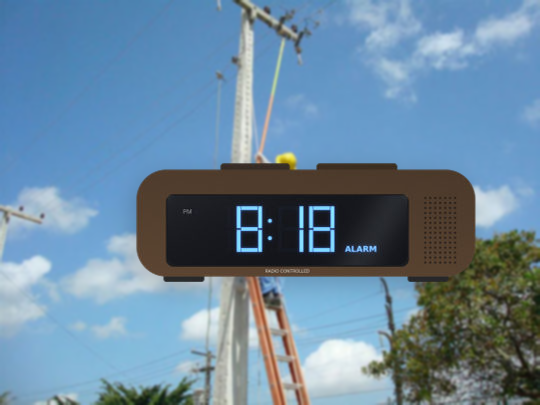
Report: **8:18**
